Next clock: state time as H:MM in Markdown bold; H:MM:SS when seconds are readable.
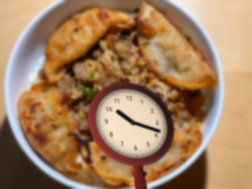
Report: **10:18**
